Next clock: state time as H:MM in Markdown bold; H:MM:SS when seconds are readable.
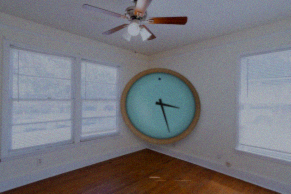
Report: **3:28**
